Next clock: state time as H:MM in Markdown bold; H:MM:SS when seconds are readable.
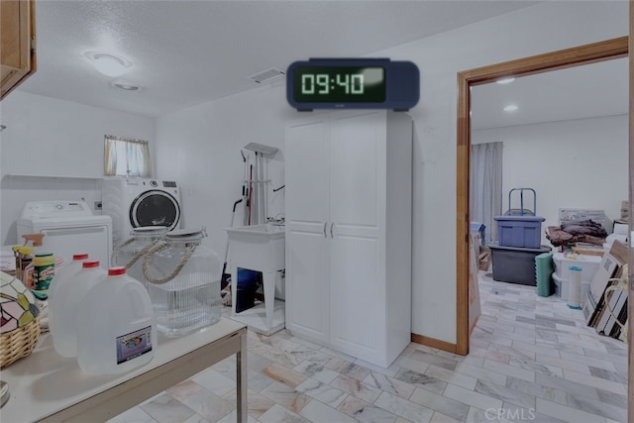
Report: **9:40**
